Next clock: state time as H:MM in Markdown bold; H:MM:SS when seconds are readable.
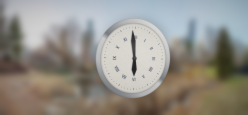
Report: **5:59**
